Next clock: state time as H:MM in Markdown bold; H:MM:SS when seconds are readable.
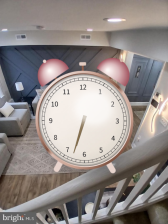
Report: **6:33**
